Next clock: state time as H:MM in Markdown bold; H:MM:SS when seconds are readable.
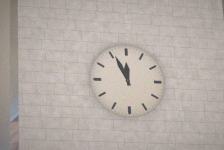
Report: **11:56**
